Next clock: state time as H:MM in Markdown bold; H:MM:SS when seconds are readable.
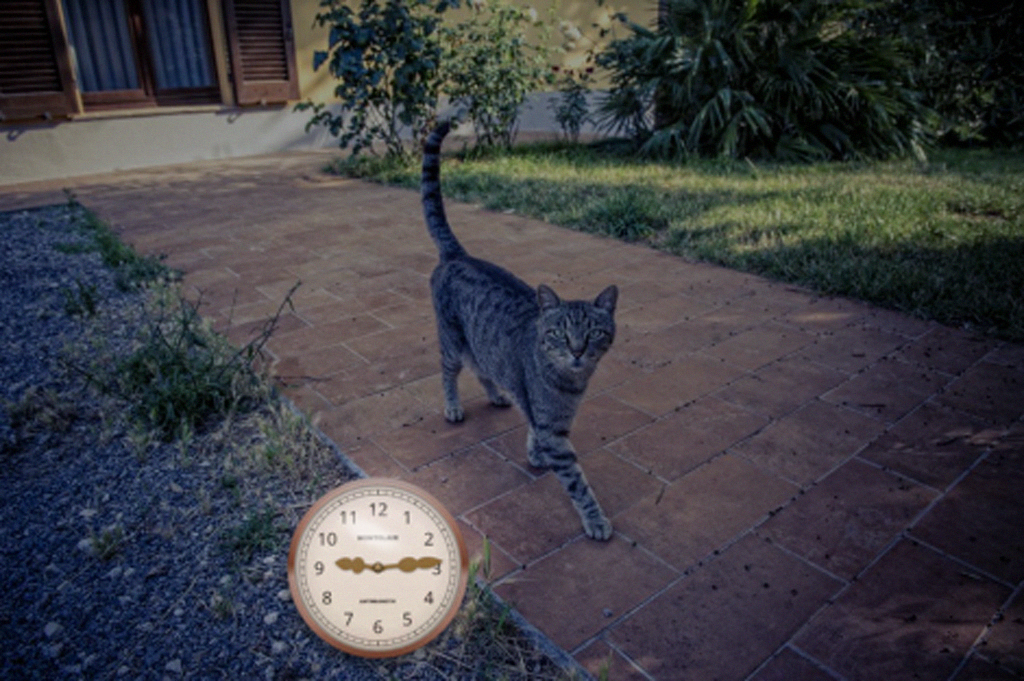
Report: **9:14**
